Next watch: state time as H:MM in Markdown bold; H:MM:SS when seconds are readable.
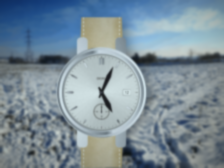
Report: **5:04**
